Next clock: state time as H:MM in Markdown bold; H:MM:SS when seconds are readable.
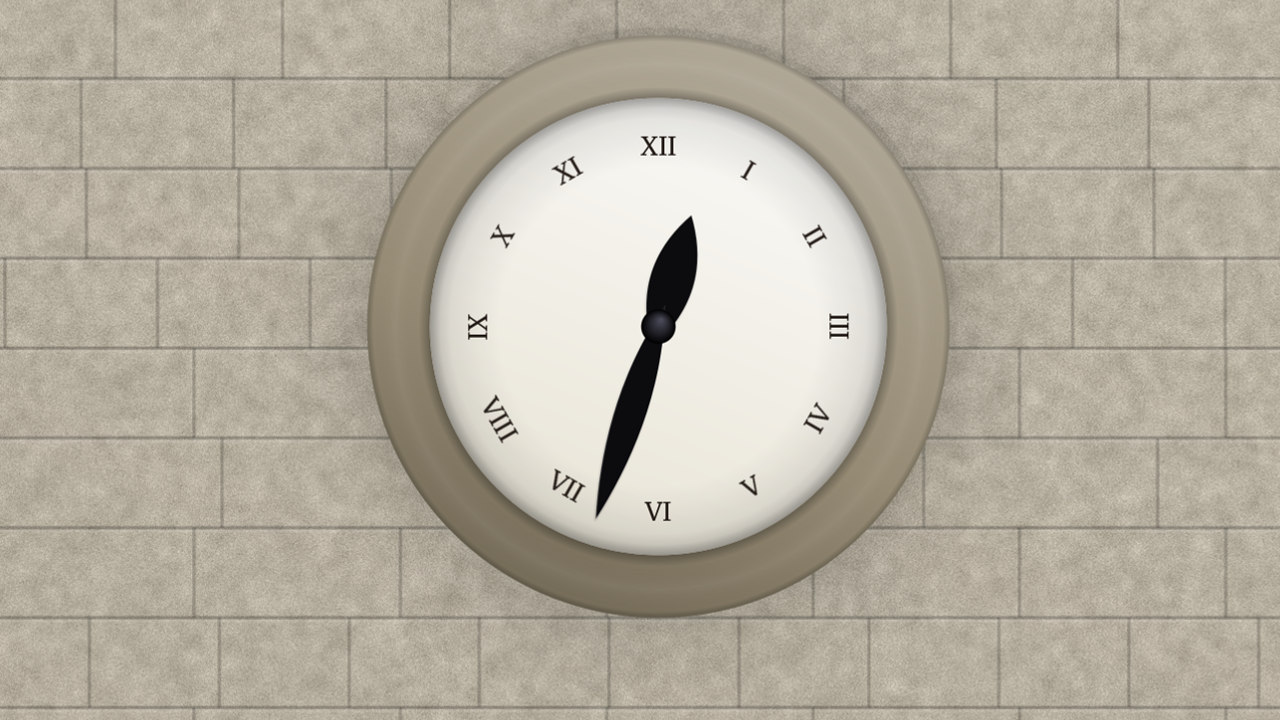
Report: **12:33**
